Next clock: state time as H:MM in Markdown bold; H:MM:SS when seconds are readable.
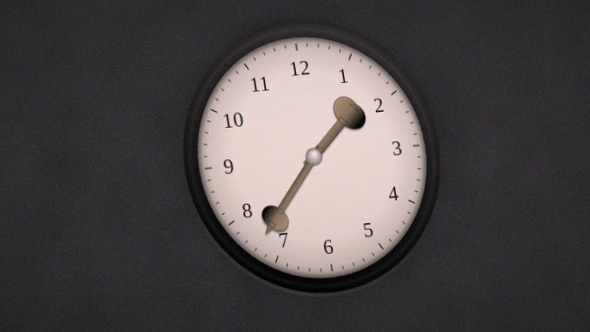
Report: **1:37**
